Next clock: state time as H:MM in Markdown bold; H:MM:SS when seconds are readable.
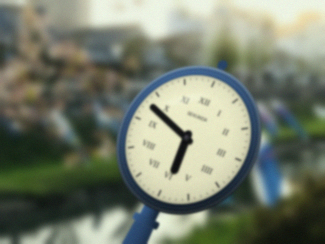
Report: **5:48**
